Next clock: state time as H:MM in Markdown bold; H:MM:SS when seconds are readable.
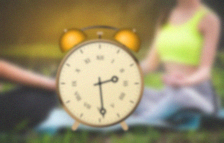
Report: **2:29**
